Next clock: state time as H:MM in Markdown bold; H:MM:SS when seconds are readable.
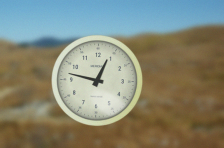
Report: **12:47**
